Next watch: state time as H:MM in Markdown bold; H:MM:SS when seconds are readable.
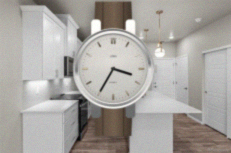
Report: **3:35**
